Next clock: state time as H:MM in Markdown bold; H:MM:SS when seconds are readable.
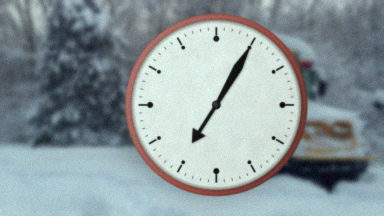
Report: **7:05**
